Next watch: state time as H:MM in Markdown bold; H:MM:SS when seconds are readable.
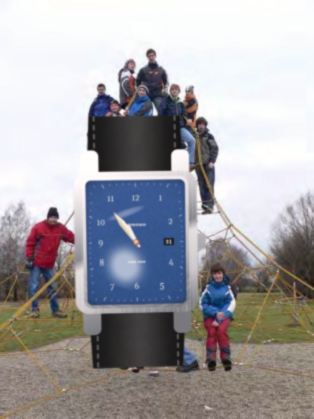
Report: **10:54**
